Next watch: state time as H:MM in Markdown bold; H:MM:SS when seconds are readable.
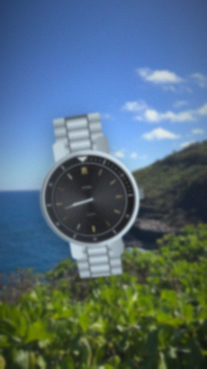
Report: **8:43**
